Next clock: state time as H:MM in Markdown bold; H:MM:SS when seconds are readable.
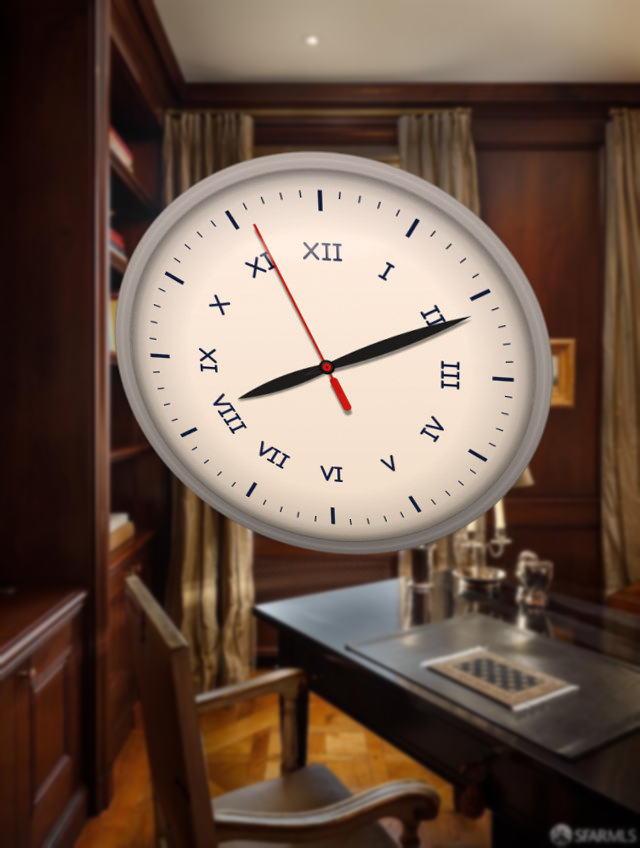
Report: **8:10:56**
